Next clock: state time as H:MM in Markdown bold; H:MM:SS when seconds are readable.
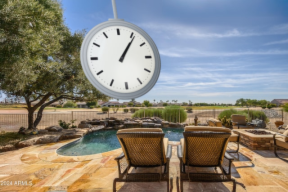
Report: **1:06**
